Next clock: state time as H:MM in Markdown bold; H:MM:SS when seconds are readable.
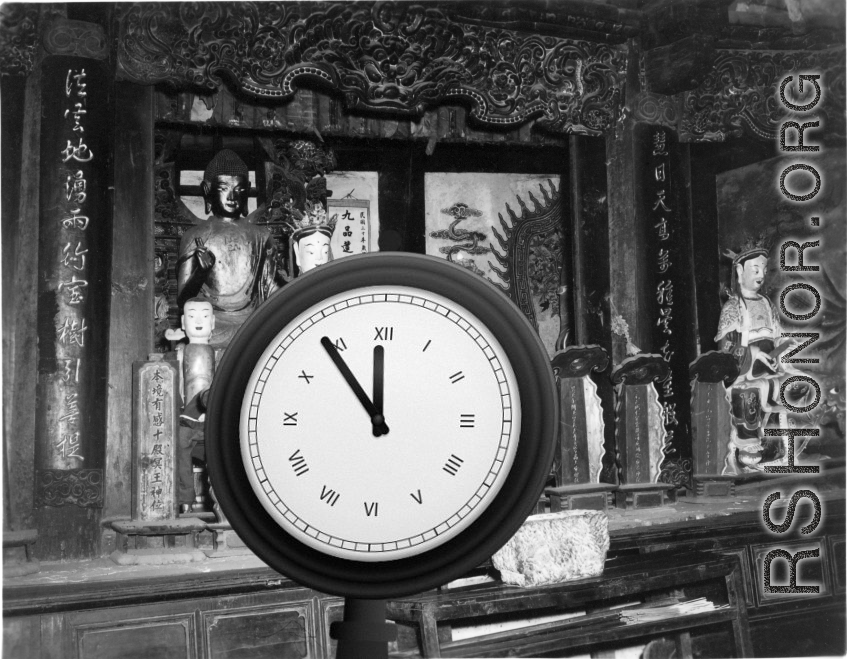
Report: **11:54**
